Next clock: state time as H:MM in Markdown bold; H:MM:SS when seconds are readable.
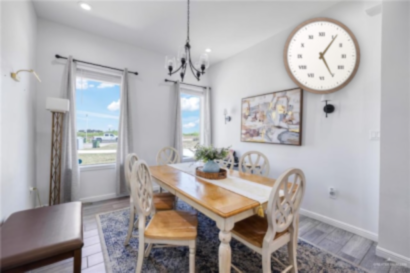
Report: **5:06**
